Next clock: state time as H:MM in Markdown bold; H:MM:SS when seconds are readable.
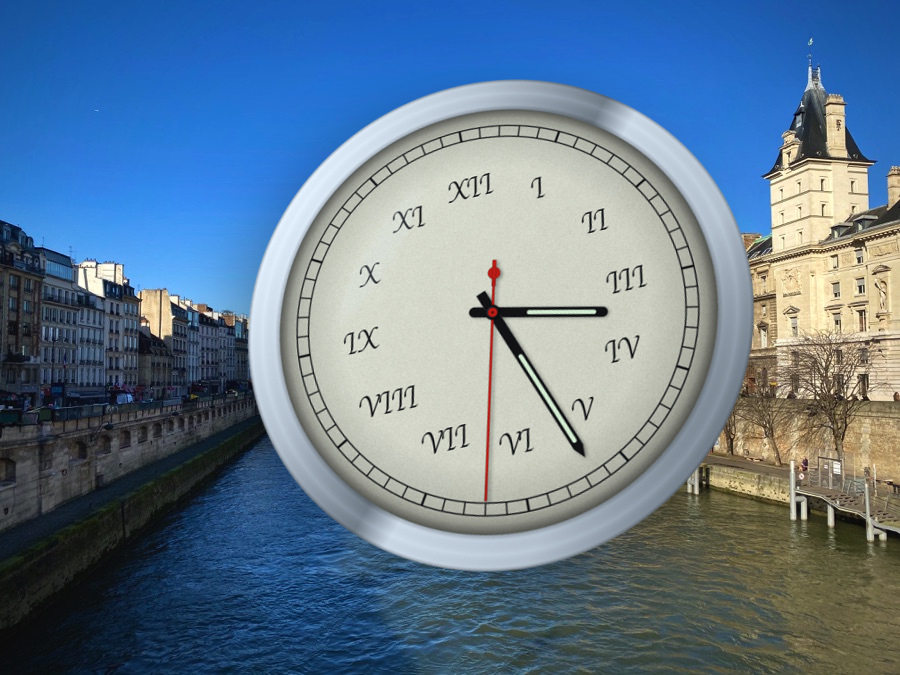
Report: **3:26:32**
